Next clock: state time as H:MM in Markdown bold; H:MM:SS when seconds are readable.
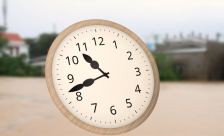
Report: **10:42**
